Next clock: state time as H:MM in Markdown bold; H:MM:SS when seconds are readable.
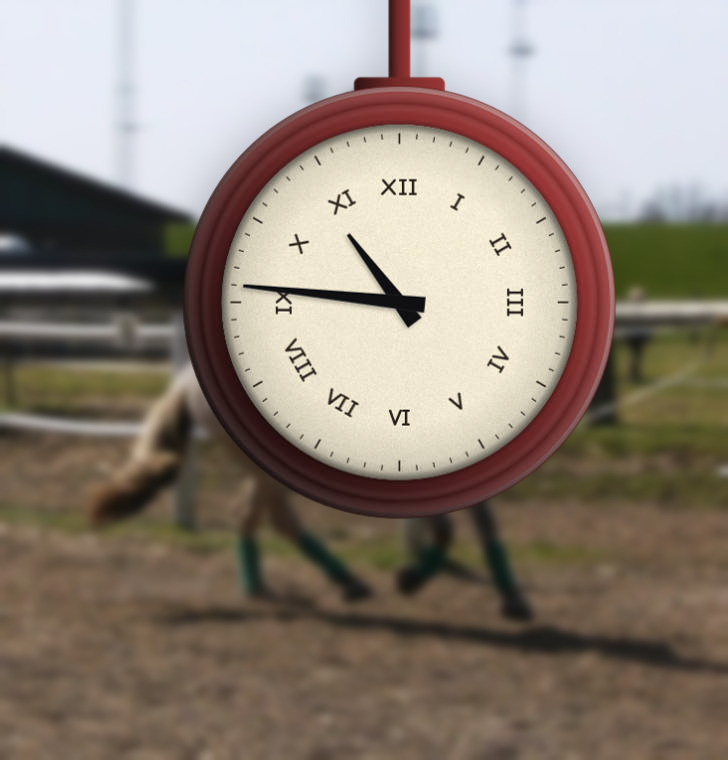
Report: **10:46**
